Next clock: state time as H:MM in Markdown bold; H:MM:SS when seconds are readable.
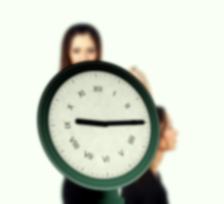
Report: **9:15**
